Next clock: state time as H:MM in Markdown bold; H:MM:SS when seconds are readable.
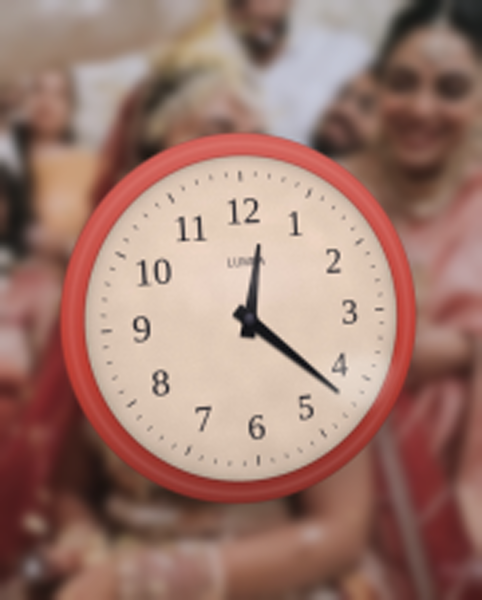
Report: **12:22**
